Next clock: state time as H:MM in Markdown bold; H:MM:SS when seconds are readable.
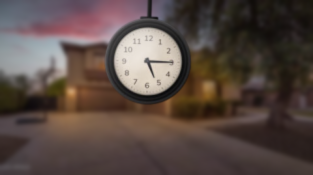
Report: **5:15**
